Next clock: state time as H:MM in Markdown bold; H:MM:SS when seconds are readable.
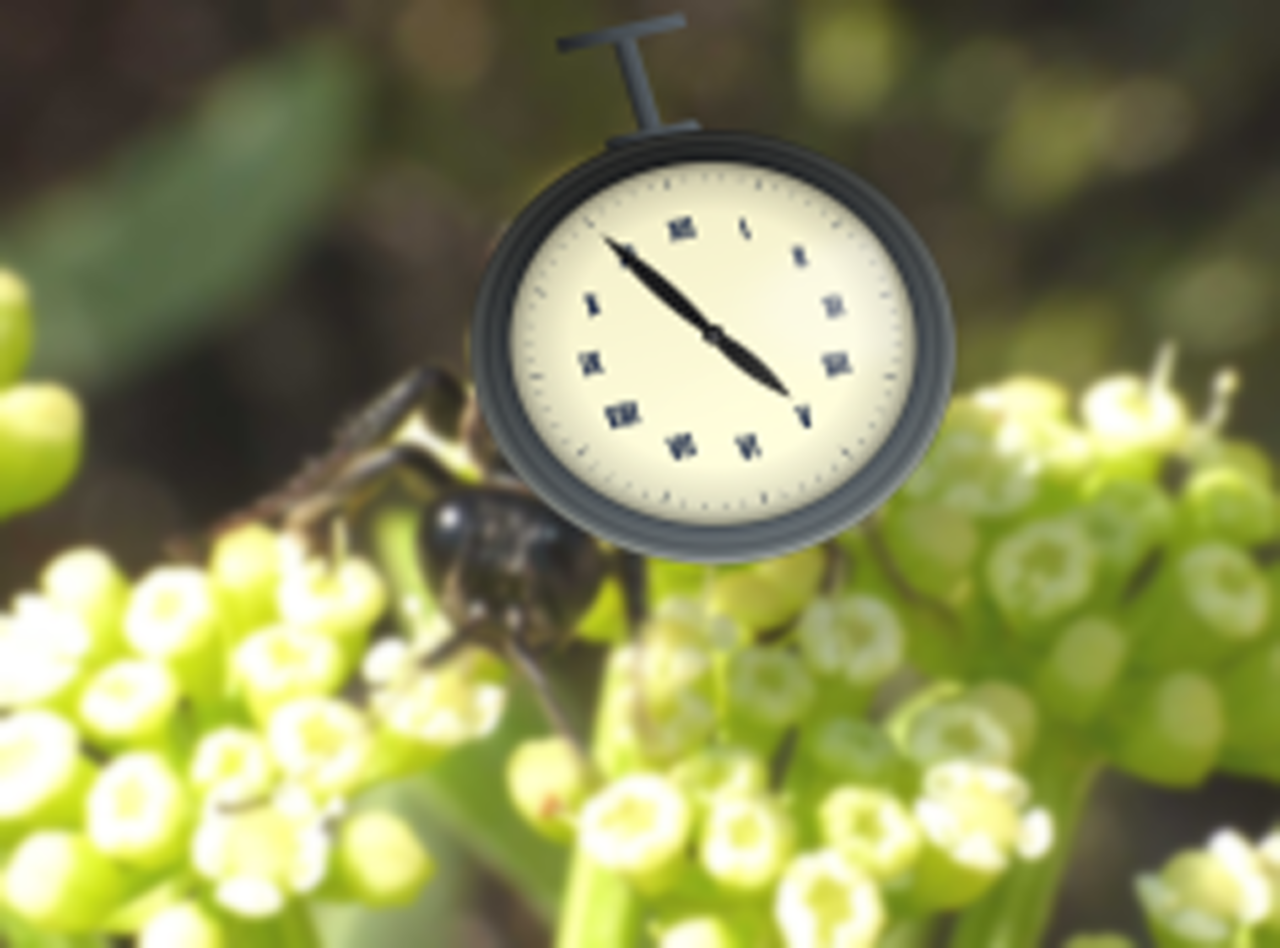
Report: **4:55**
